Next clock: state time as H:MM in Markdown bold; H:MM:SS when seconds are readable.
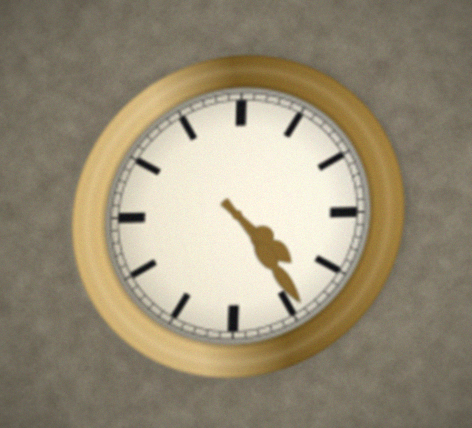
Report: **4:24**
